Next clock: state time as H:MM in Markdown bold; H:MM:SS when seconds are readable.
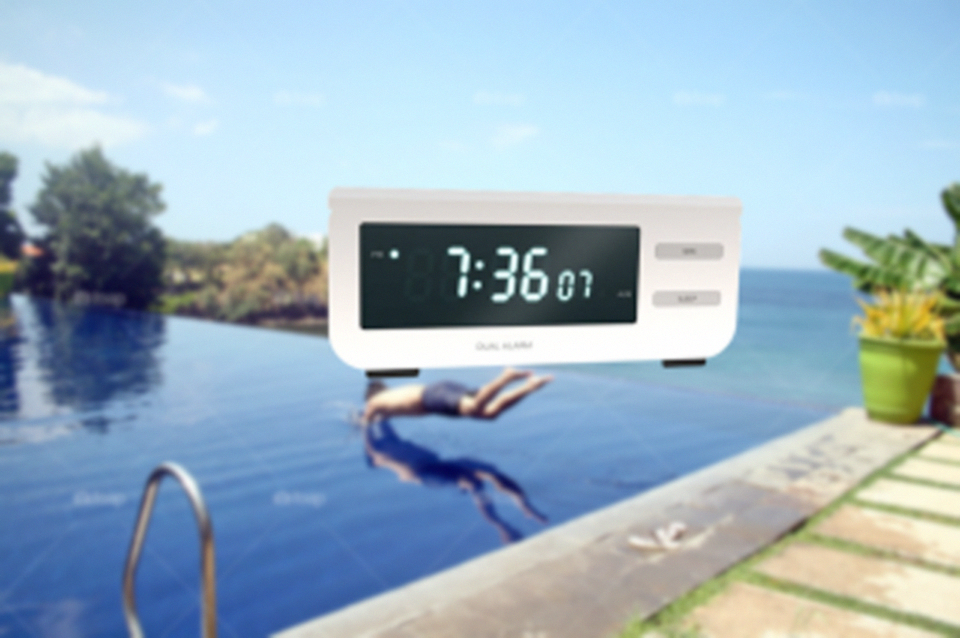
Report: **7:36:07**
